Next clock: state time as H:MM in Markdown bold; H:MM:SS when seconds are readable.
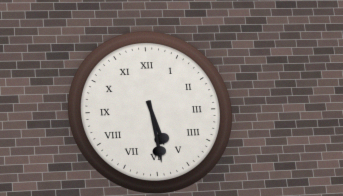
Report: **5:29**
